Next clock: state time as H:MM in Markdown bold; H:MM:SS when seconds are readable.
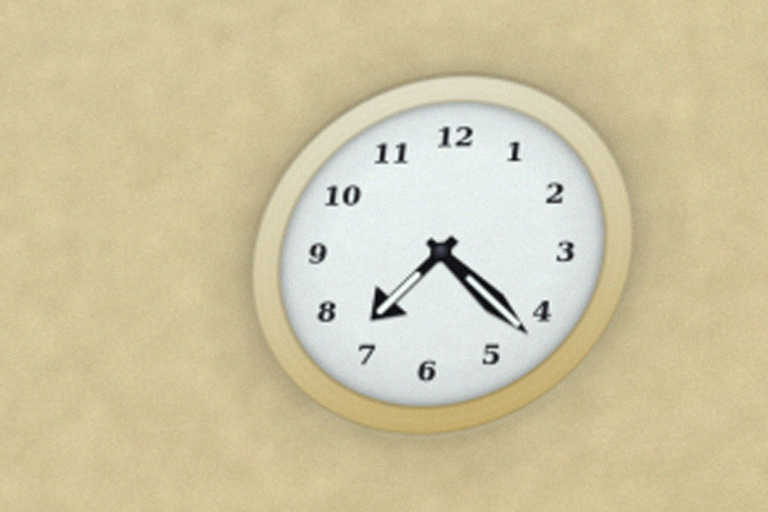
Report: **7:22**
